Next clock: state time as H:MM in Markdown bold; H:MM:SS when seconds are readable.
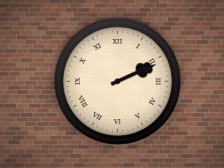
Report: **2:11**
